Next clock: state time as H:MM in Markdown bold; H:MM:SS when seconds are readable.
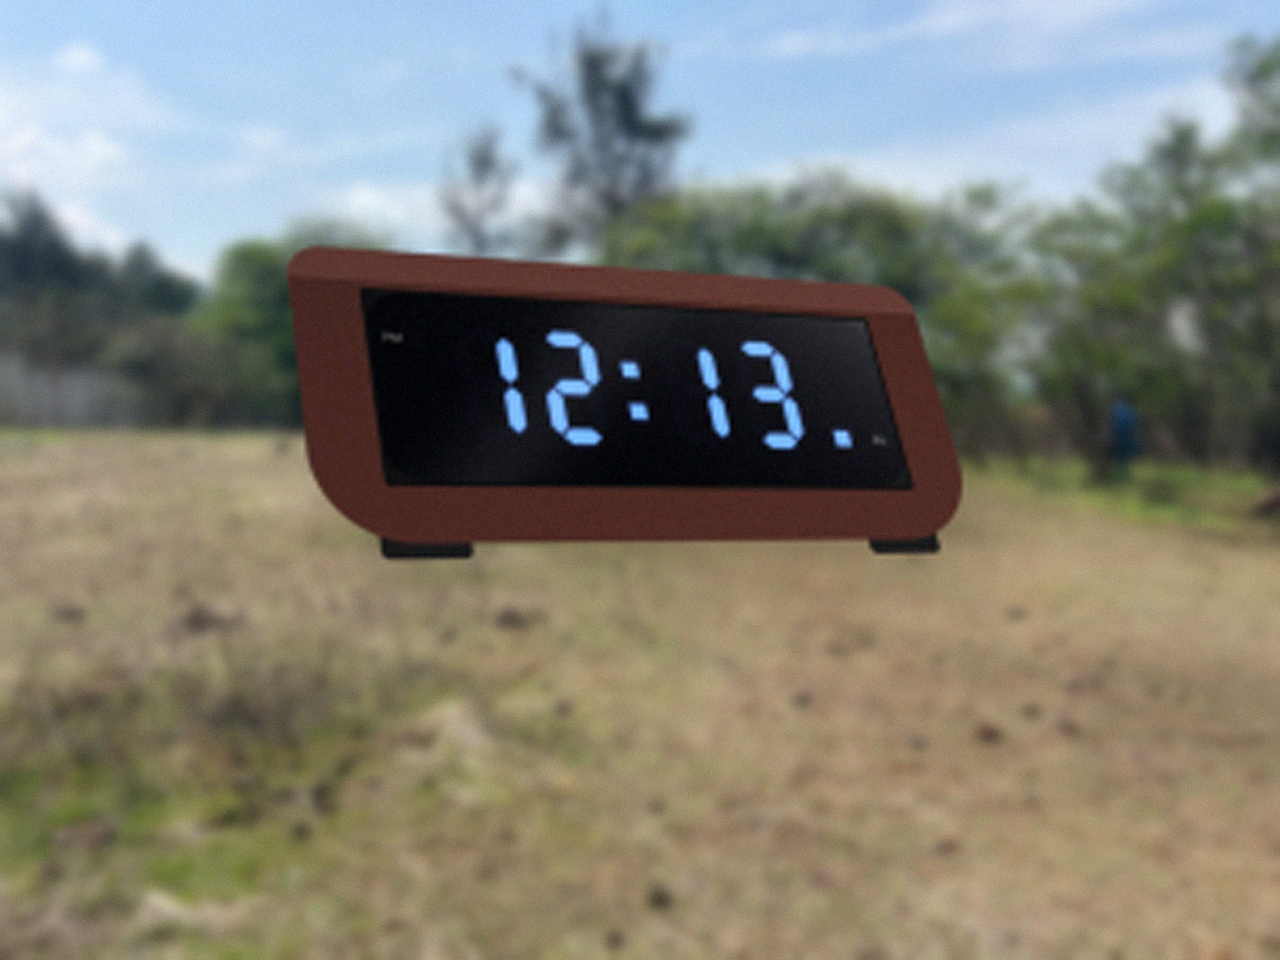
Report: **12:13**
